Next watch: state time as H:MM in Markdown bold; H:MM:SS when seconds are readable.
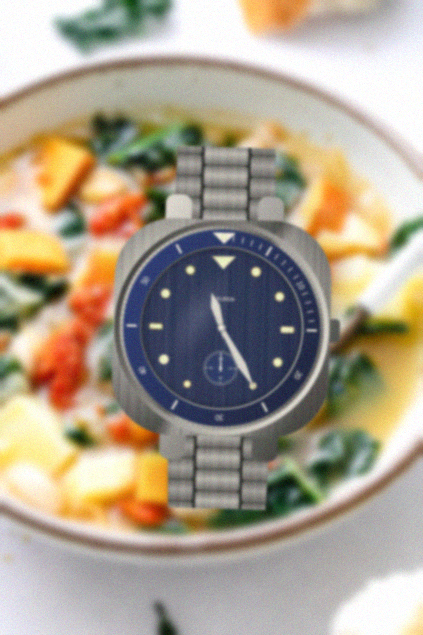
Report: **11:25**
